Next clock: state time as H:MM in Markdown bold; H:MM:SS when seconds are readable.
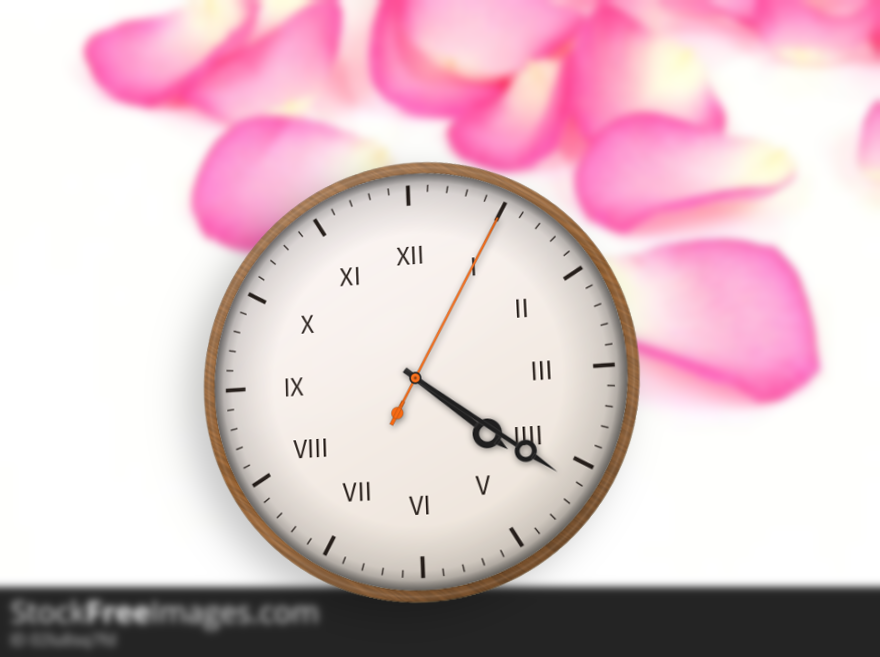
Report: **4:21:05**
